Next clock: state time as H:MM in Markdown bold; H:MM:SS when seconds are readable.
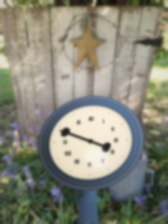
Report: **3:49**
